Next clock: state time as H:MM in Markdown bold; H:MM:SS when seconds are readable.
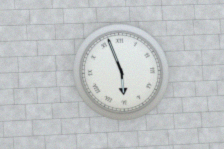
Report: **5:57**
